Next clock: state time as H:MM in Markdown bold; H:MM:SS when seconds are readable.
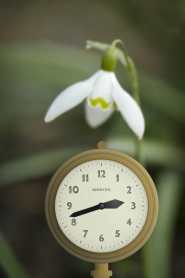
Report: **2:42**
